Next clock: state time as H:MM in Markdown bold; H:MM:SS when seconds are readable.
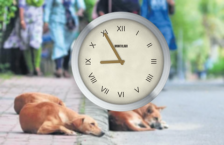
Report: **8:55**
